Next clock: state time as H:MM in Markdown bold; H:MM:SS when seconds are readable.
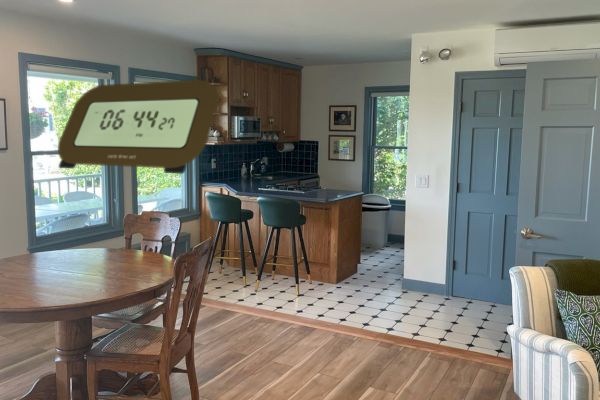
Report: **6:44:27**
